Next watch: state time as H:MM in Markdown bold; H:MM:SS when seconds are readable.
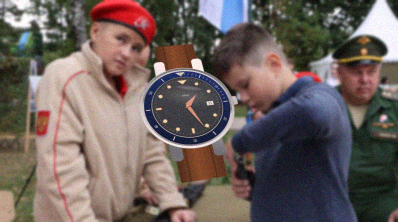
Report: **1:26**
